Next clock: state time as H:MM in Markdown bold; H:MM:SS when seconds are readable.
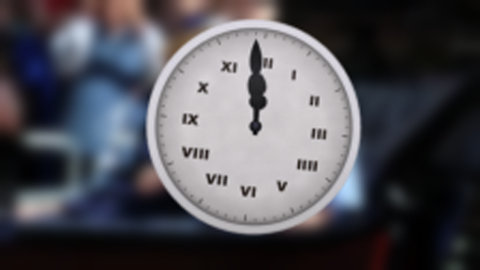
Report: **11:59**
